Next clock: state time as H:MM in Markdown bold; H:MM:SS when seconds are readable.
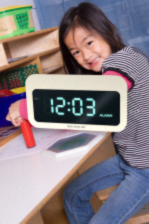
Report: **12:03**
